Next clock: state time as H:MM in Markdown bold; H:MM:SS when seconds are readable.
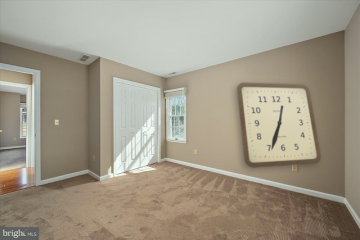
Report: **12:34**
